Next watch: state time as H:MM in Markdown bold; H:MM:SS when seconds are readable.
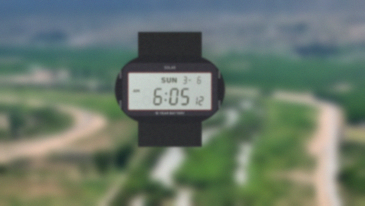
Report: **6:05**
